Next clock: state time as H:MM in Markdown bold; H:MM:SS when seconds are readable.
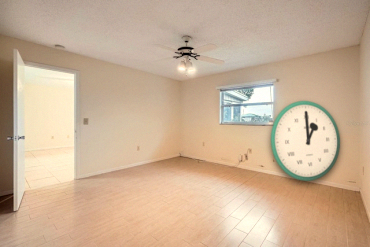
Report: **1:00**
